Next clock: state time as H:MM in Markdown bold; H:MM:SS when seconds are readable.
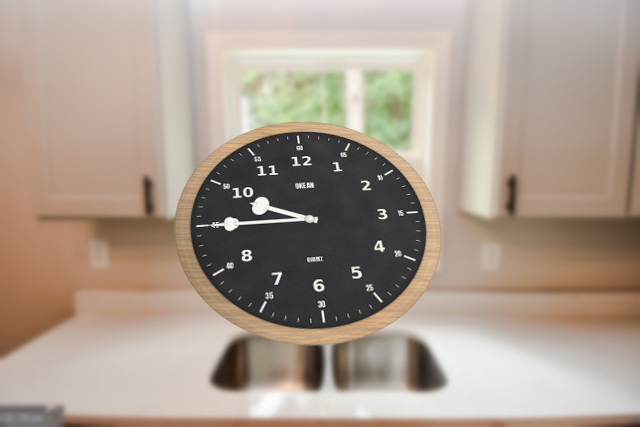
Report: **9:45**
